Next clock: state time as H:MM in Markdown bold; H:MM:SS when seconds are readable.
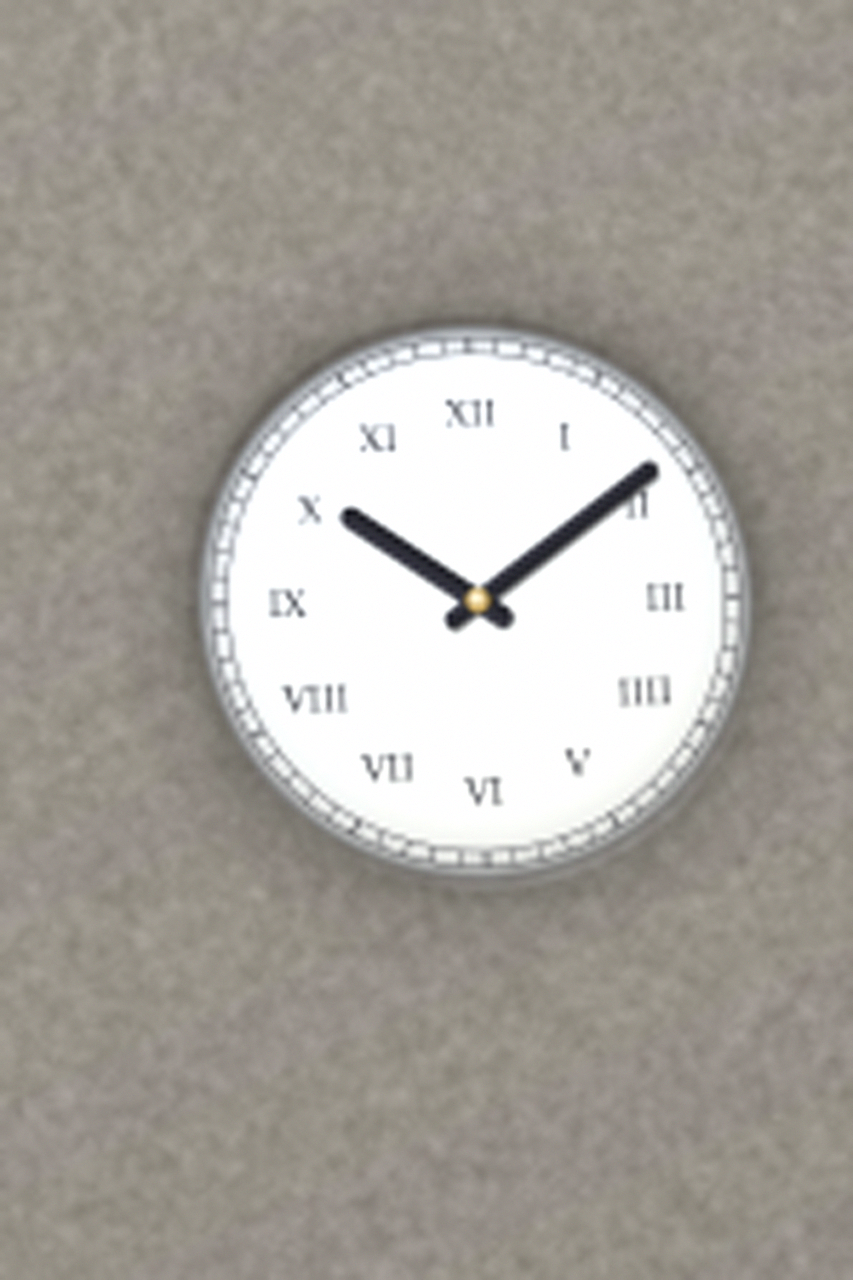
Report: **10:09**
